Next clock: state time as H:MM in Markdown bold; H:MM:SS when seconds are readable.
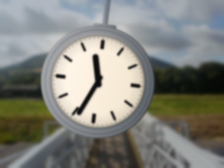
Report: **11:34**
